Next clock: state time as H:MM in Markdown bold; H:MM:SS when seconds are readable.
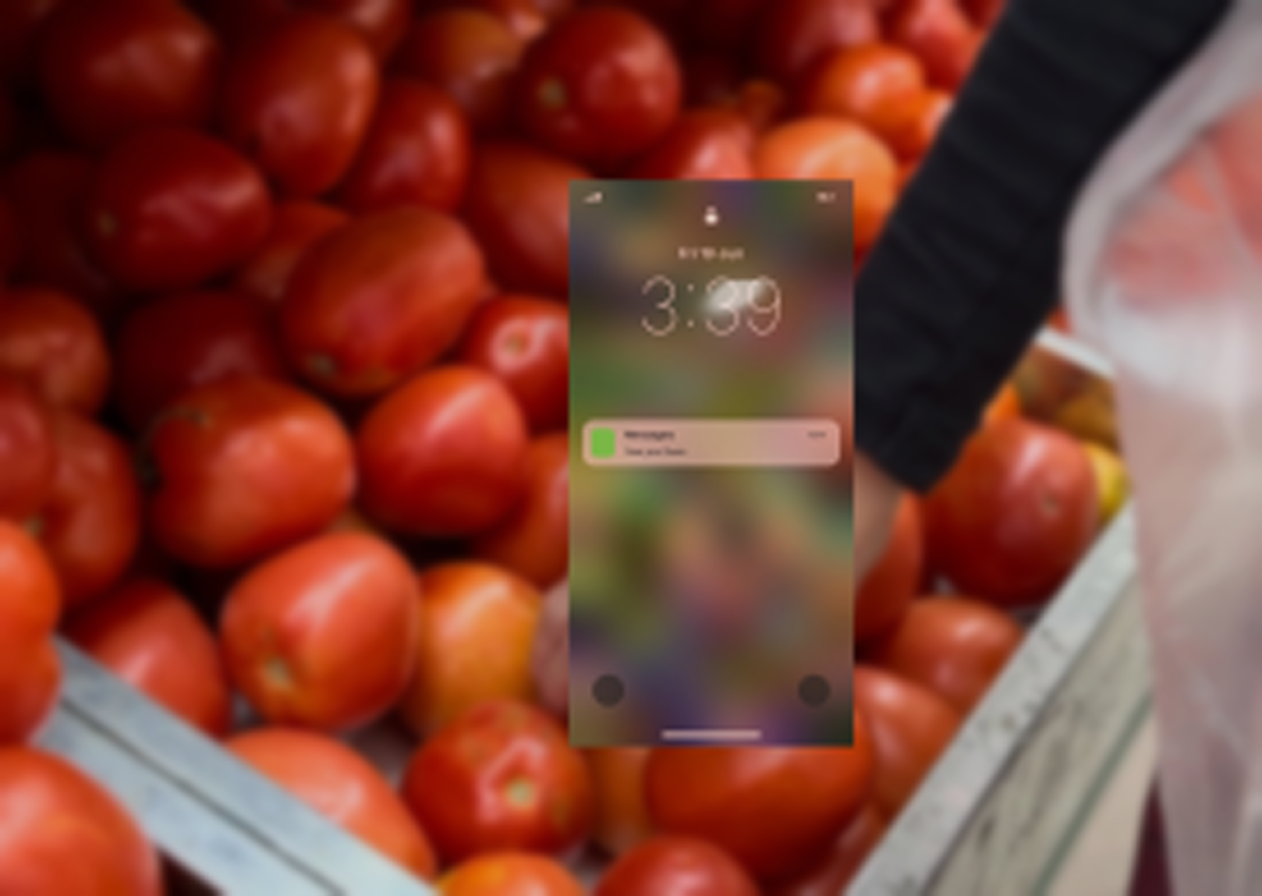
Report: **3:39**
